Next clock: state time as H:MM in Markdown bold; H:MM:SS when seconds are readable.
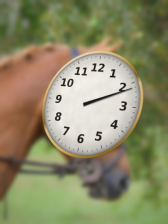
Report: **2:11**
